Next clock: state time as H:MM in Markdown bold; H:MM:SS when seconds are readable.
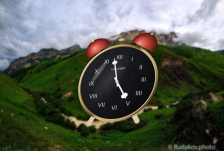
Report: **4:58**
